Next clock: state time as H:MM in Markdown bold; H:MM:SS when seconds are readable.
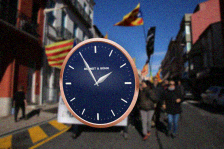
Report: **1:55**
